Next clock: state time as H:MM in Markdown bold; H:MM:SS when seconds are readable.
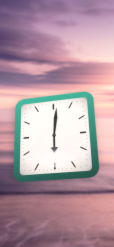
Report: **6:01**
